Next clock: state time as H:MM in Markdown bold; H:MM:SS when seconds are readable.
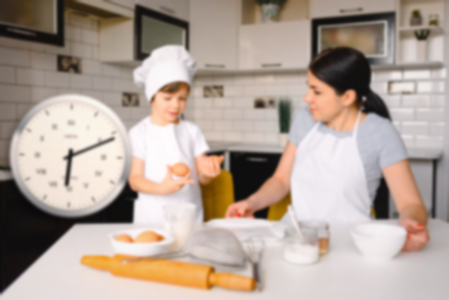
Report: **6:11**
